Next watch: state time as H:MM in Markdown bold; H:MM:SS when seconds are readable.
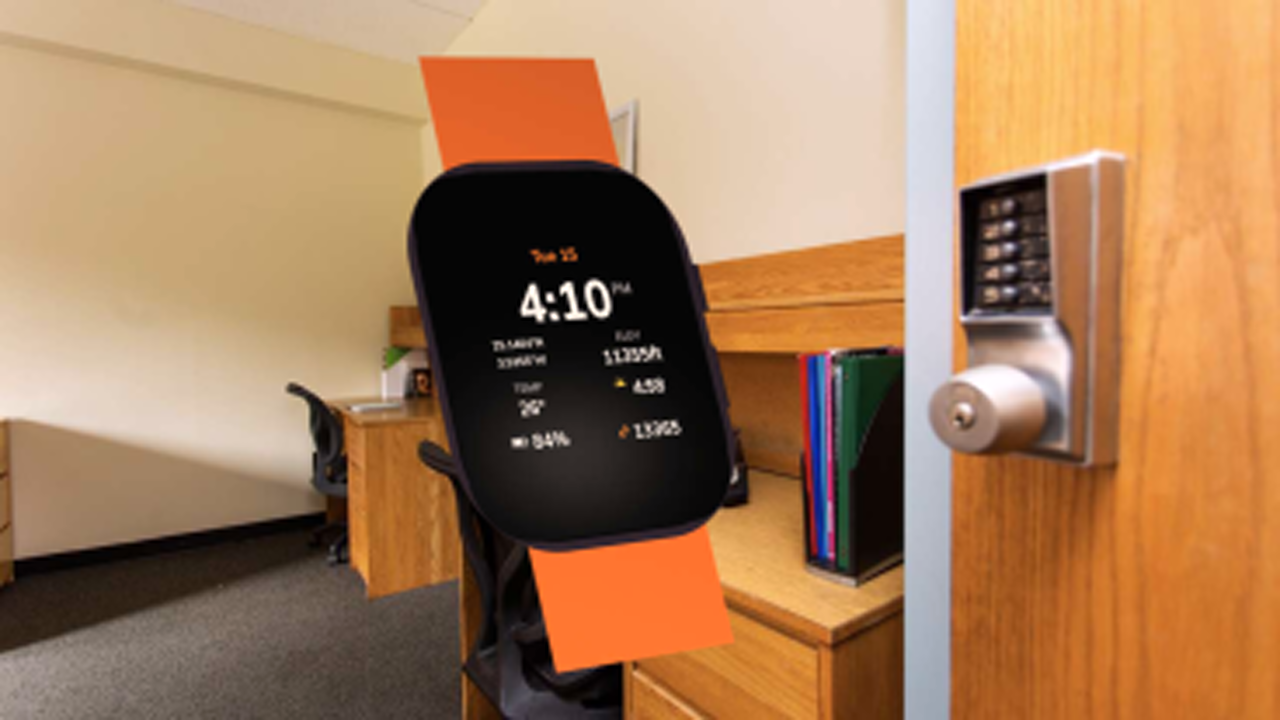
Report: **4:10**
